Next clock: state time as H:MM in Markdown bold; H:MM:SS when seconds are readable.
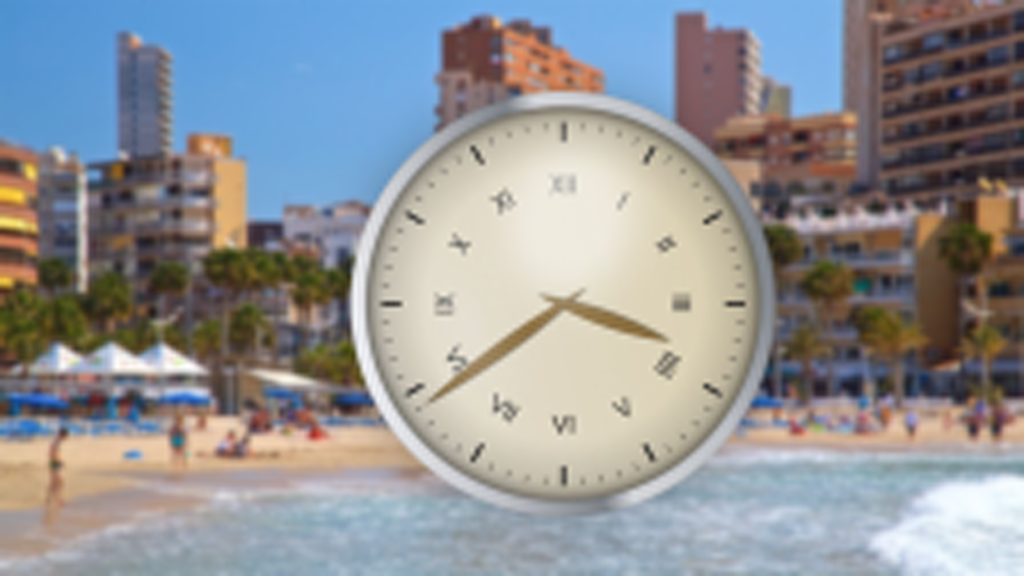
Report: **3:39**
